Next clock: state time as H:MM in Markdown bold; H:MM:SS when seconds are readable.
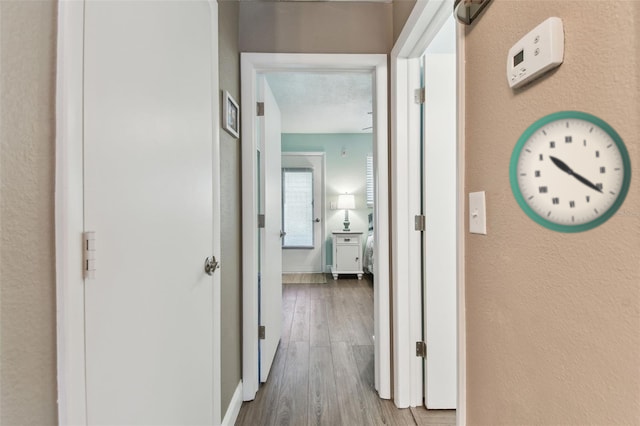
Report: **10:21**
